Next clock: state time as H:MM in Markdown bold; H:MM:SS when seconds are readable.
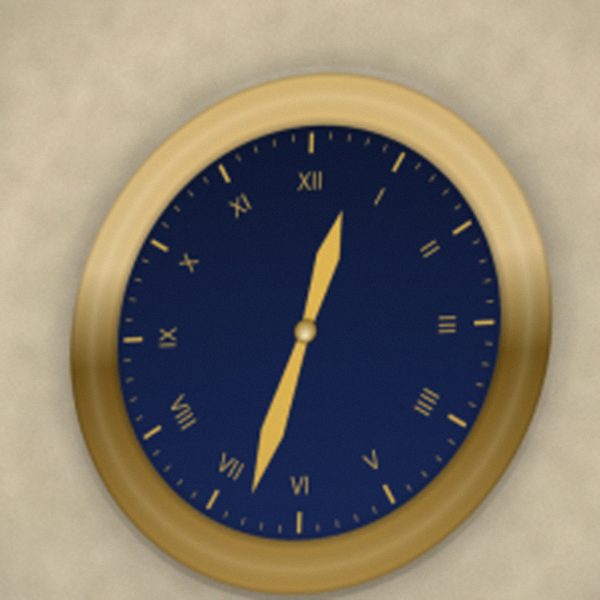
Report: **12:33**
